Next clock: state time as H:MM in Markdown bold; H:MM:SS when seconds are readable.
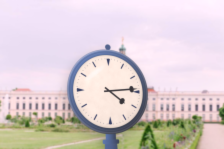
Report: **4:14**
